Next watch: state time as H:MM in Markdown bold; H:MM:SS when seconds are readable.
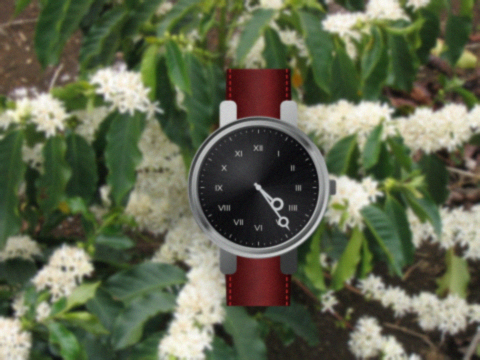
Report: **4:24**
